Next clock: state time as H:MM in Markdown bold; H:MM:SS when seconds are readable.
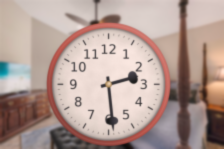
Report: **2:29**
